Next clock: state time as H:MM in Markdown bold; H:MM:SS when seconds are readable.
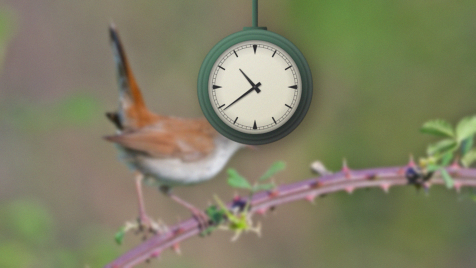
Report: **10:39**
